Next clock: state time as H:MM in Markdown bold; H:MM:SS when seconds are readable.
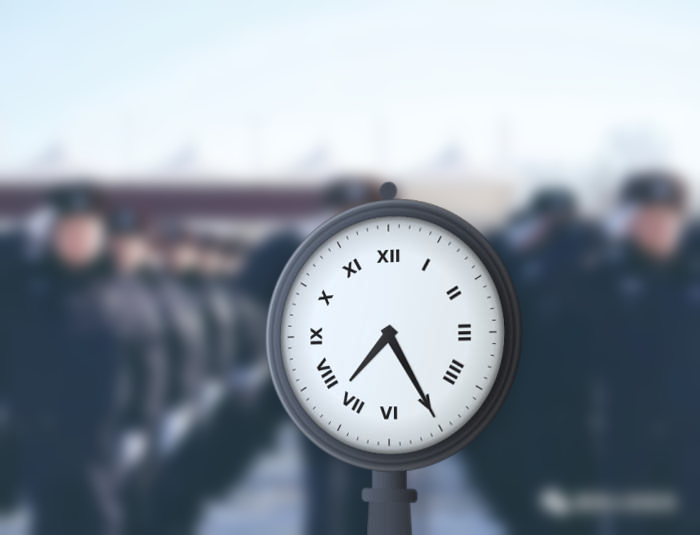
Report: **7:25**
